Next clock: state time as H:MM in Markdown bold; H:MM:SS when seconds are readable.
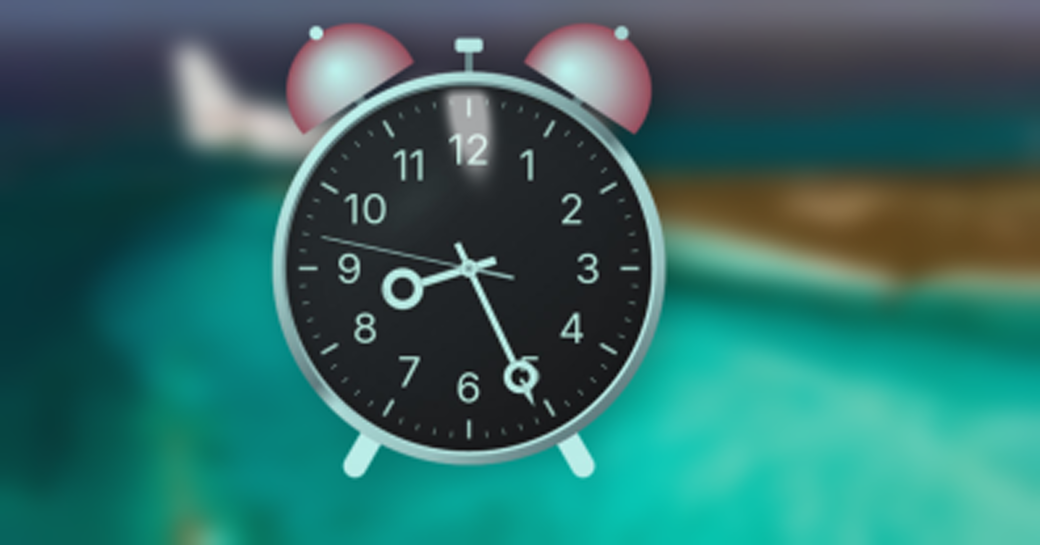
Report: **8:25:47**
